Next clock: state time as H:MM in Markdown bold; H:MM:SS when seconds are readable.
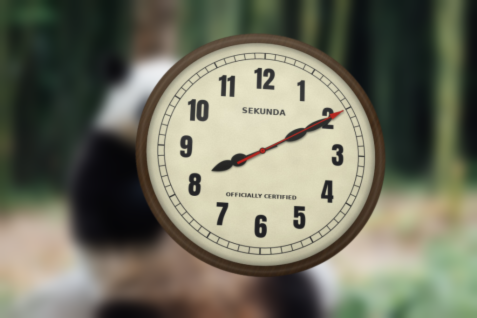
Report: **8:10:10**
